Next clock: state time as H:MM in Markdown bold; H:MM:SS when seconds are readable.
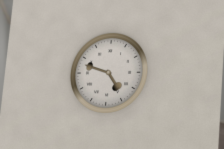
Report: **4:48**
